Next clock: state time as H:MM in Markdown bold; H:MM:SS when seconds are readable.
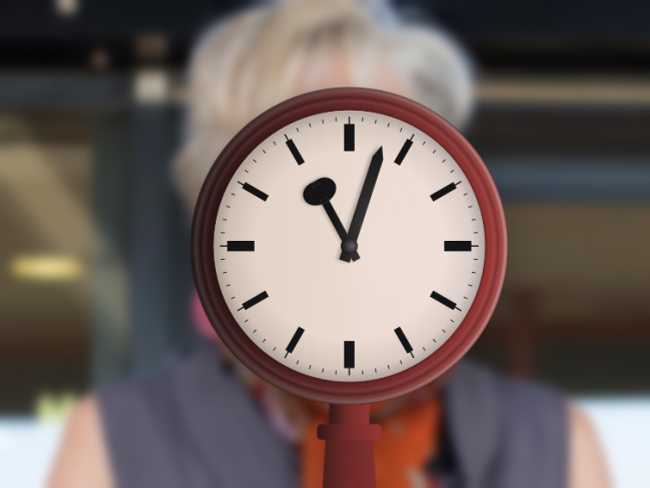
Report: **11:03**
